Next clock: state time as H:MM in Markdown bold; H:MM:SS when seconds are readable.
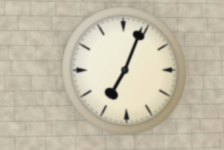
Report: **7:04**
